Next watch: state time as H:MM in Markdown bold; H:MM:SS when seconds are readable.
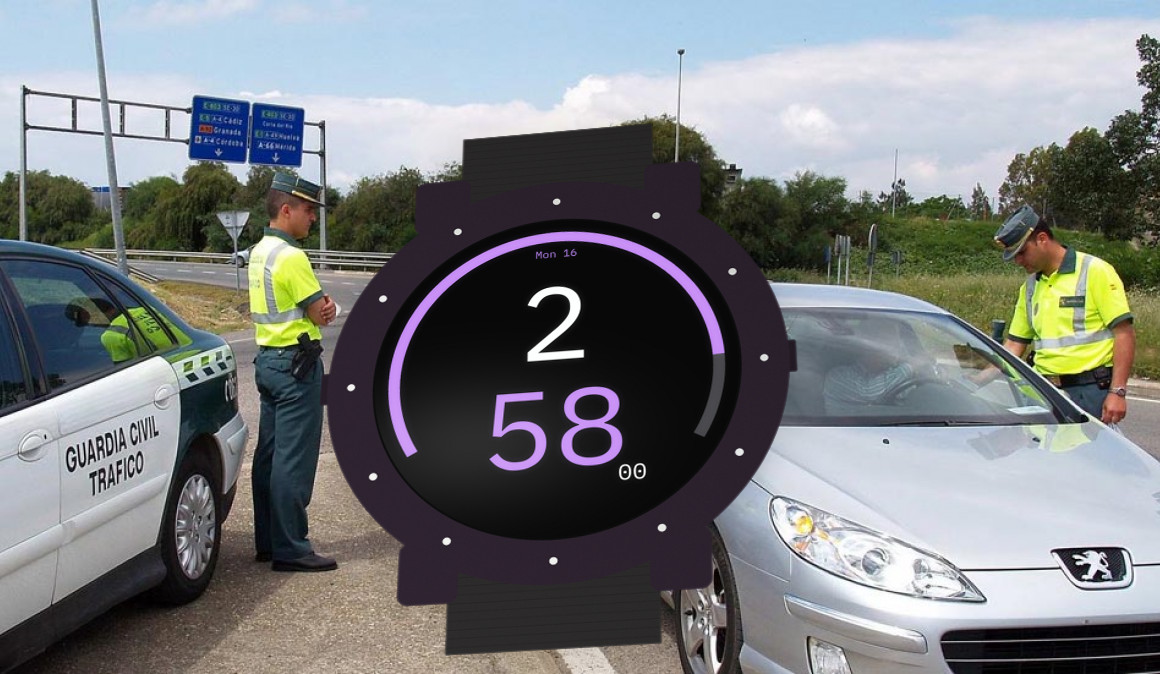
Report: **2:58:00**
